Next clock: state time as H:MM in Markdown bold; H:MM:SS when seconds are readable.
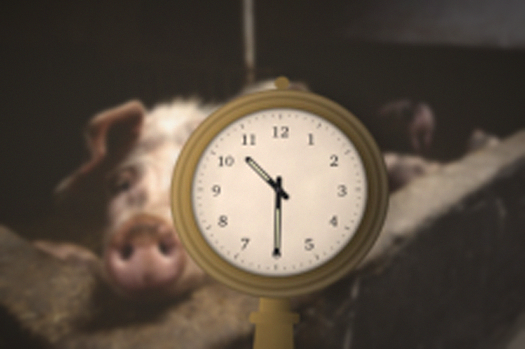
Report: **10:30**
